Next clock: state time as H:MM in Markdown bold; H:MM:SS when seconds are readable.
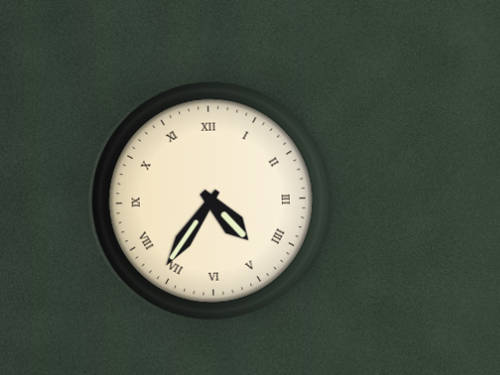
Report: **4:36**
